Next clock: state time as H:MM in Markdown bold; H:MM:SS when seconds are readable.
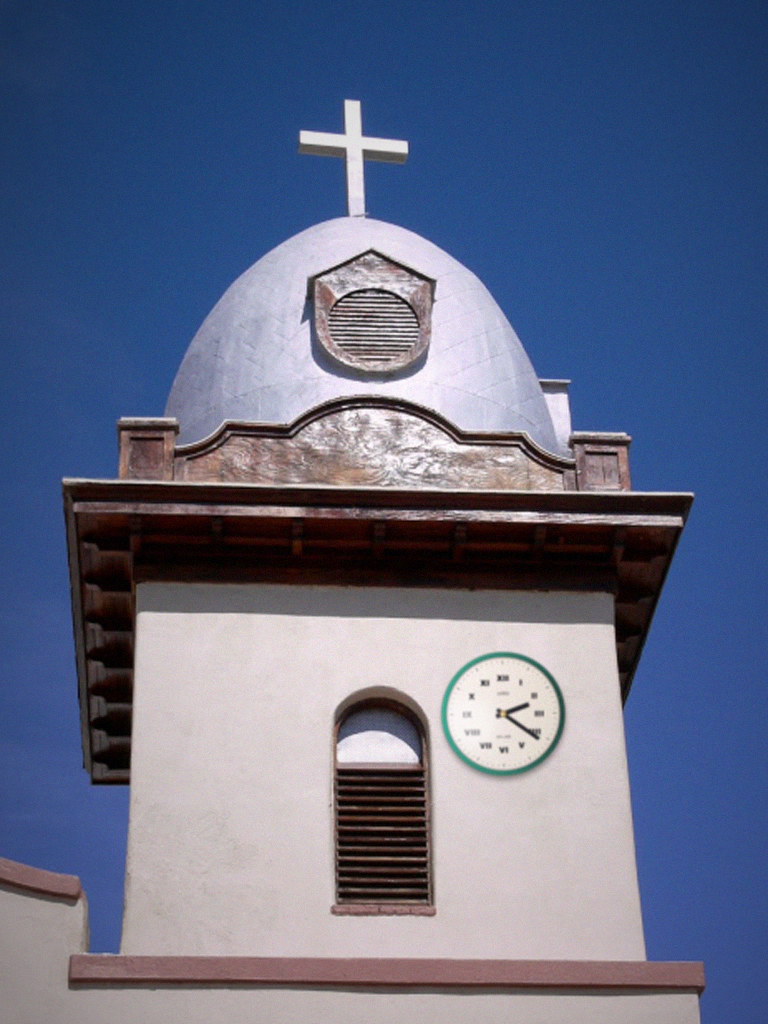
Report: **2:21**
